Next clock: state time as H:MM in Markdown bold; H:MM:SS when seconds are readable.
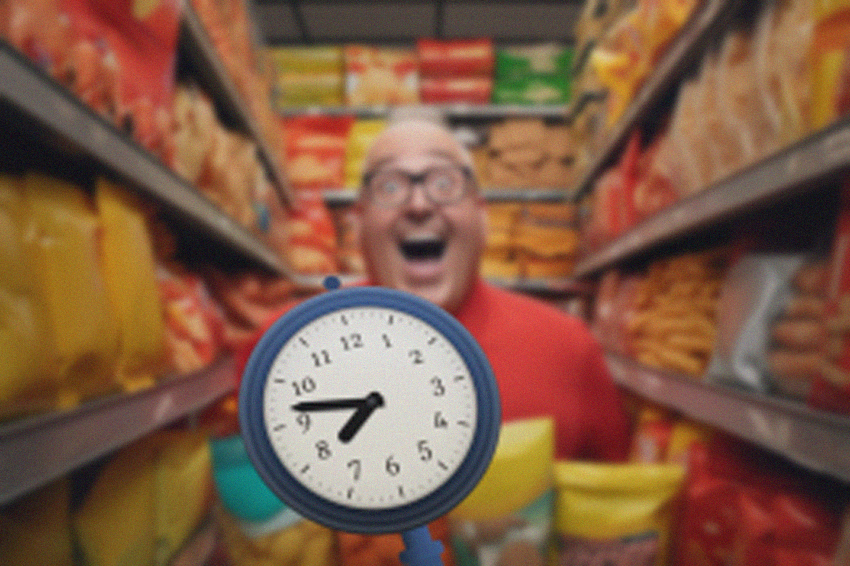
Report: **7:47**
